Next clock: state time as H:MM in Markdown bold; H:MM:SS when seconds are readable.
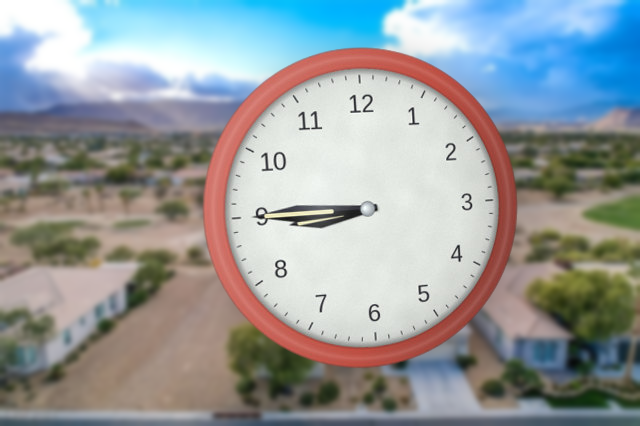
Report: **8:45**
